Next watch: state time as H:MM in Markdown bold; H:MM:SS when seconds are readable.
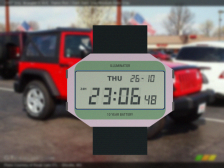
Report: **23:06:48**
